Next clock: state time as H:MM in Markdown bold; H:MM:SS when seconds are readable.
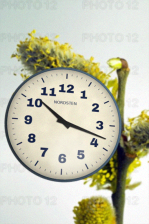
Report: **10:18**
